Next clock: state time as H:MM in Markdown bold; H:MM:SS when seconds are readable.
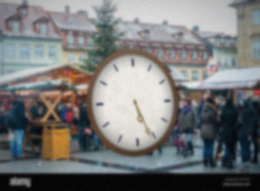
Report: **5:26**
